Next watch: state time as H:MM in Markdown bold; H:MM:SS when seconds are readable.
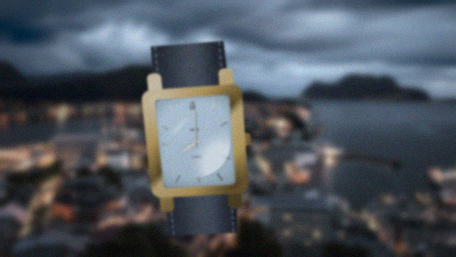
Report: **8:01**
